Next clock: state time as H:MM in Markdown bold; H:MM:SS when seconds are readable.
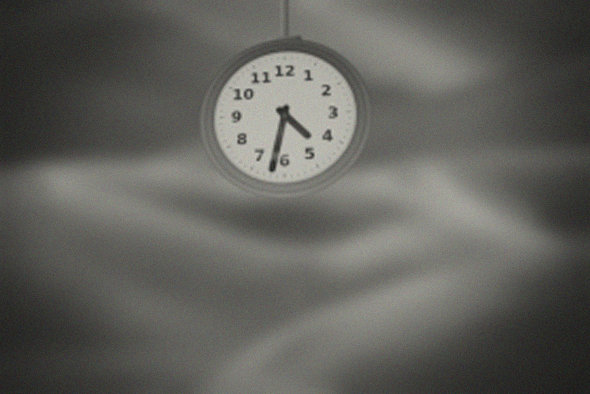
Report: **4:32**
